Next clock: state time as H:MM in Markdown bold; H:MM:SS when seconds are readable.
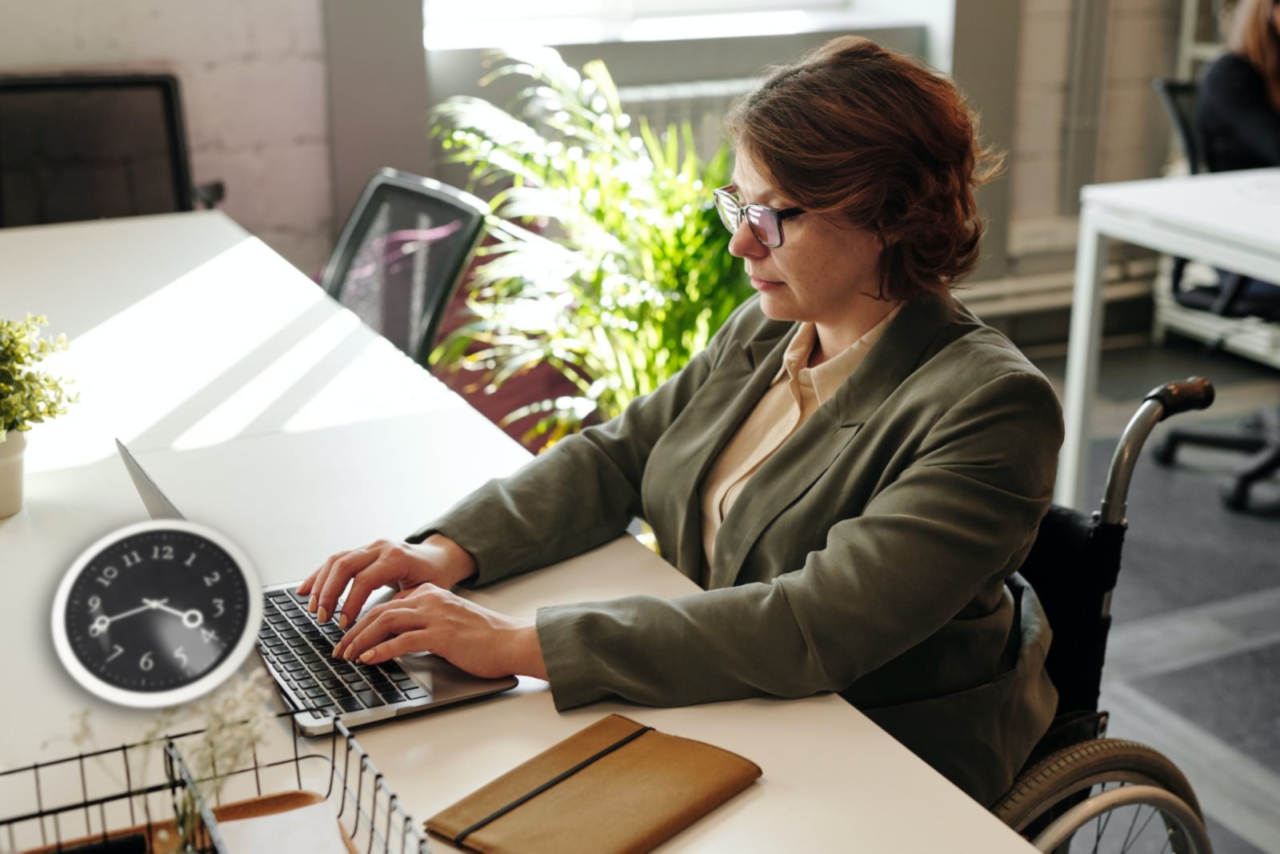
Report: **3:41**
